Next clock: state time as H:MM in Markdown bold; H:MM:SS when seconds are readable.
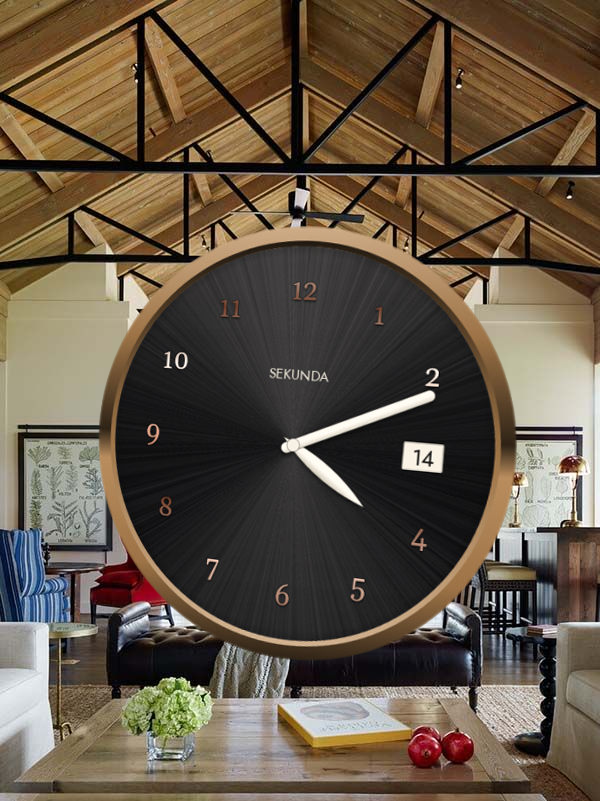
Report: **4:11**
